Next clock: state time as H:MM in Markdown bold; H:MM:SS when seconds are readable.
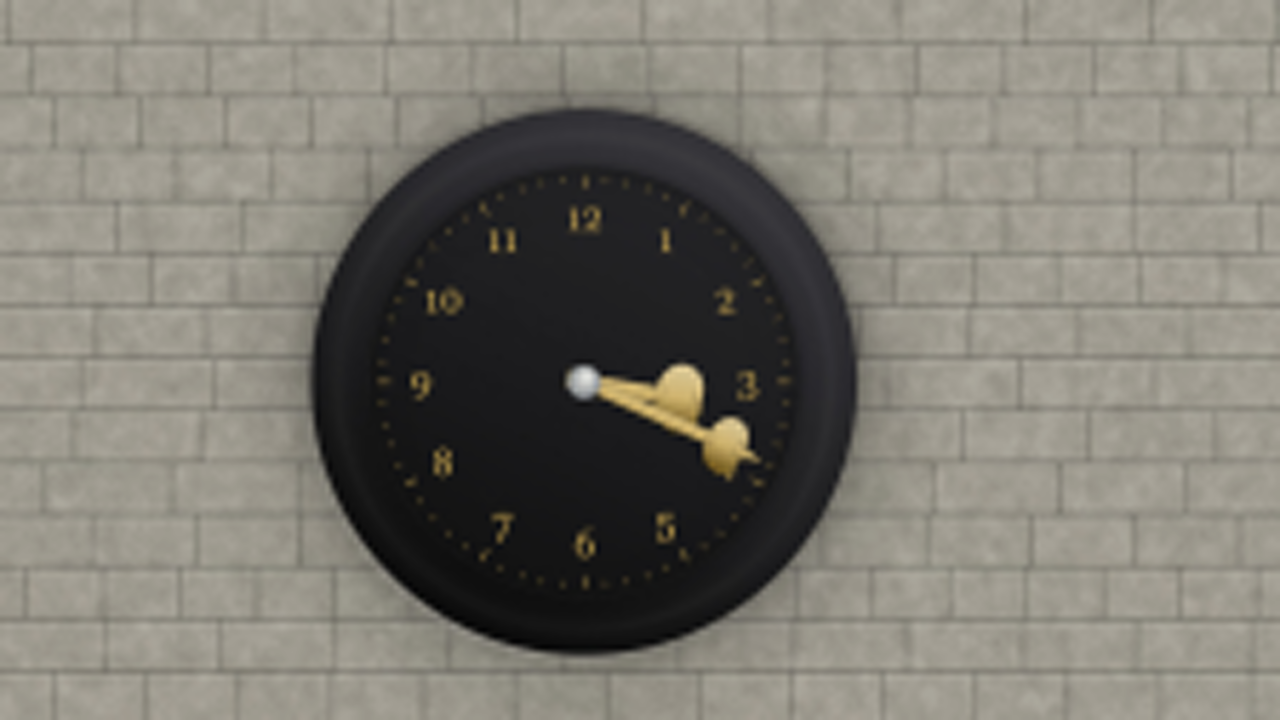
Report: **3:19**
